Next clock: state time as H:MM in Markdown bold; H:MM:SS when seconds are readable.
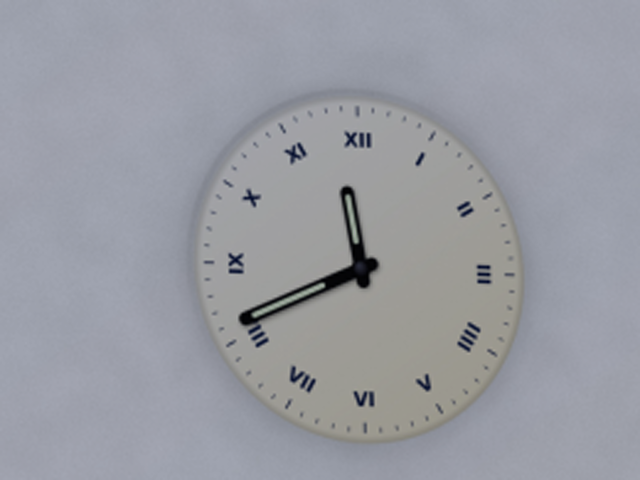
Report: **11:41**
